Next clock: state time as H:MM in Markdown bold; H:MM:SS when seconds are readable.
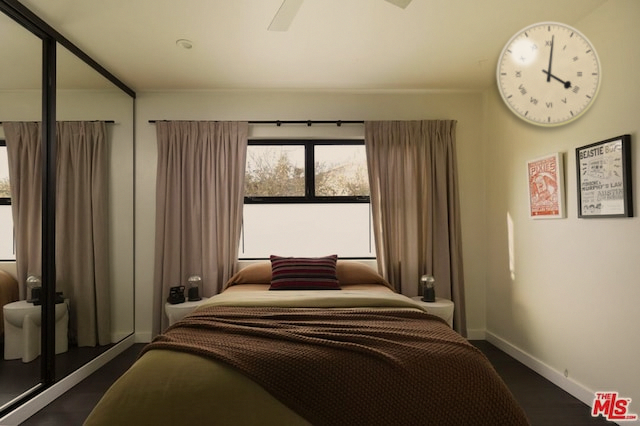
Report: **4:01**
